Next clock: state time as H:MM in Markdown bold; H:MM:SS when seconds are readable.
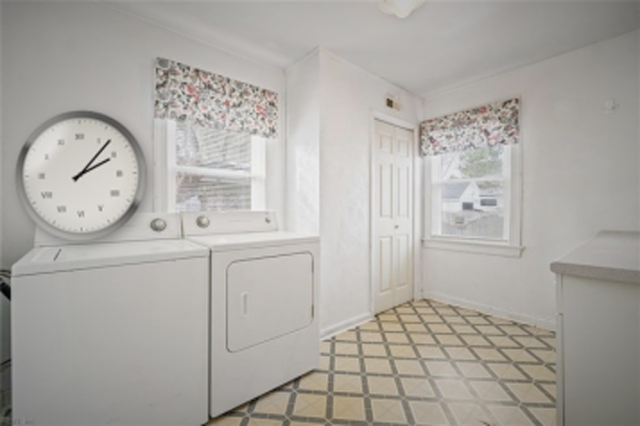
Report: **2:07**
